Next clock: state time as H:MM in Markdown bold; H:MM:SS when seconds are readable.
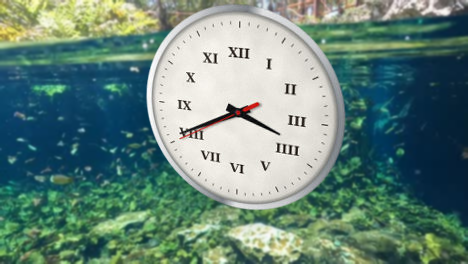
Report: **3:40:40**
